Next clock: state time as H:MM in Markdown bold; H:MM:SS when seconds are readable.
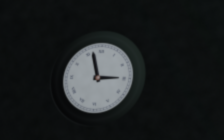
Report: **2:57**
